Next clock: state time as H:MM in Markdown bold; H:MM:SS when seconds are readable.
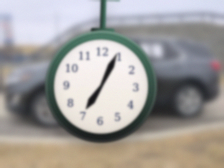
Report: **7:04**
